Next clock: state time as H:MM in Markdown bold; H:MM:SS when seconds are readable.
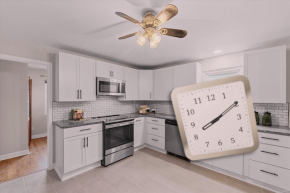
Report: **8:10**
